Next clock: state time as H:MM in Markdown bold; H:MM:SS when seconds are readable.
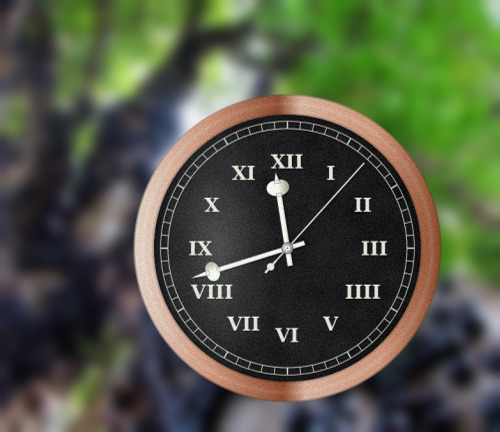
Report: **11:42:07**
